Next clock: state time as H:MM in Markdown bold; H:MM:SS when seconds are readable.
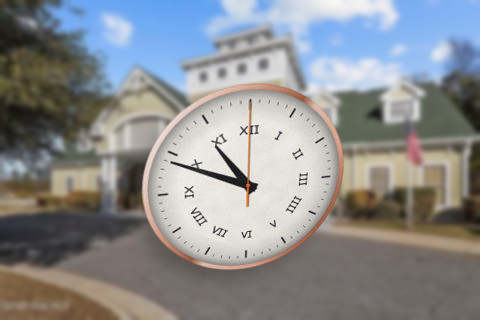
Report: **10:49:00**
